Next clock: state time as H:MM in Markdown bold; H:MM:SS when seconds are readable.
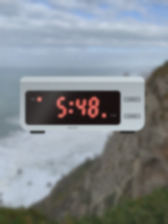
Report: **5:48**
